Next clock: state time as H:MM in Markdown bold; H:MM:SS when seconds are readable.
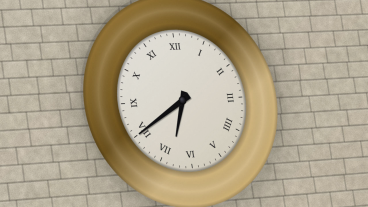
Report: **6:40**
